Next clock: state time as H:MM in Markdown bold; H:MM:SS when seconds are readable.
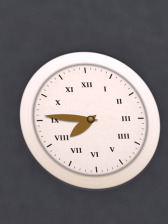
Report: **7:46**
